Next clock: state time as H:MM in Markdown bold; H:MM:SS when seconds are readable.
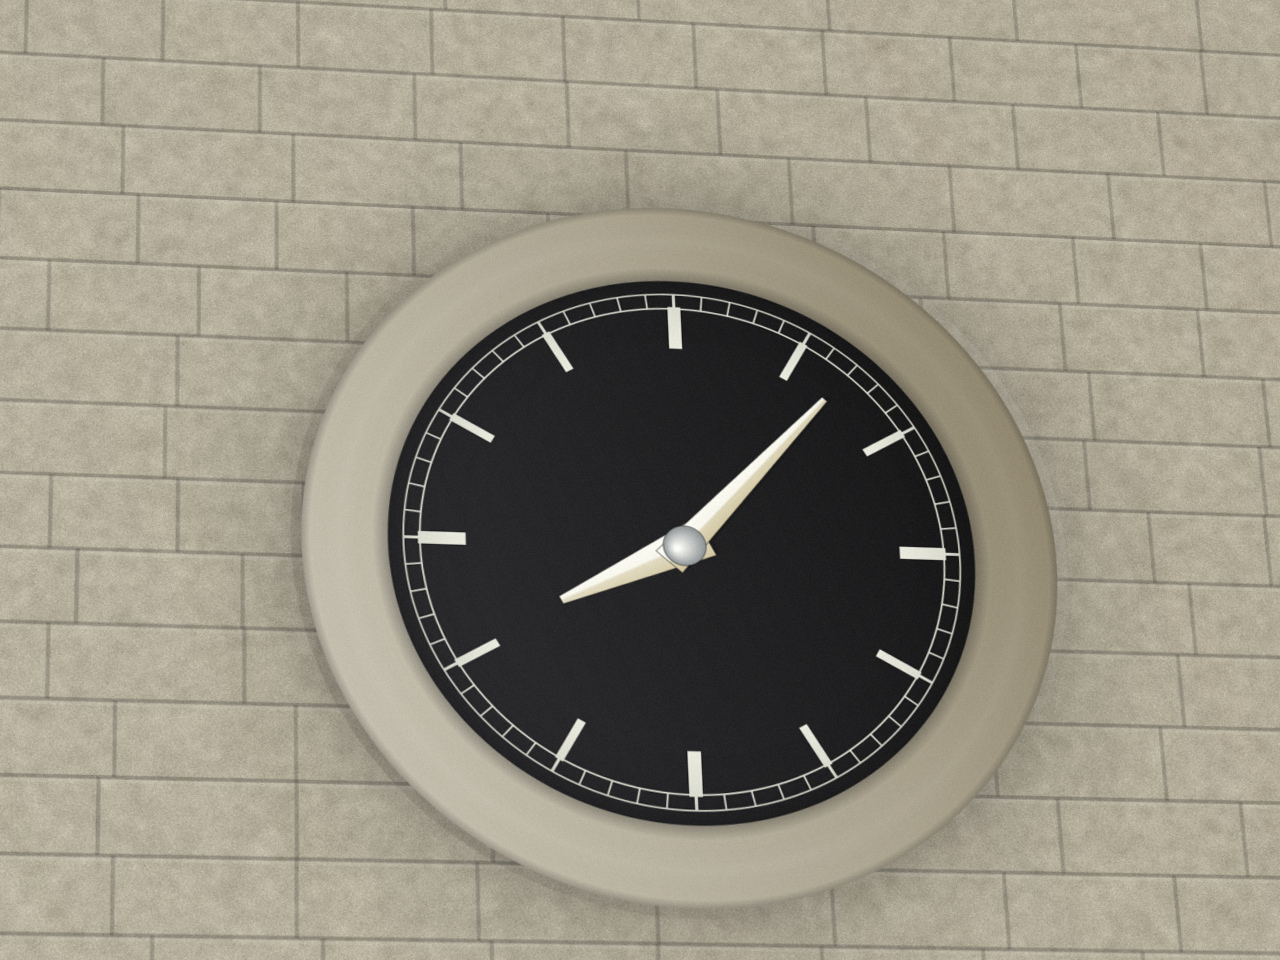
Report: **8:07**
